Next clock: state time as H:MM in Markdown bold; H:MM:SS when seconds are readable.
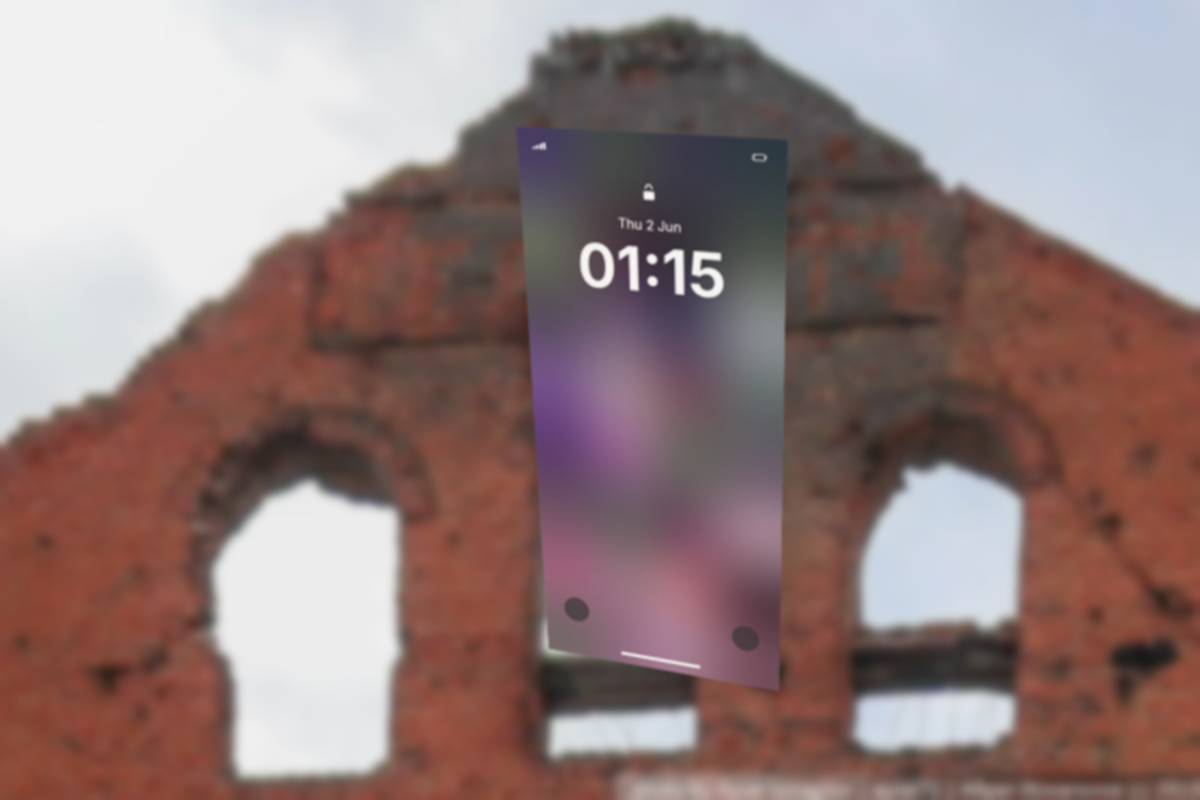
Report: **1:15**
